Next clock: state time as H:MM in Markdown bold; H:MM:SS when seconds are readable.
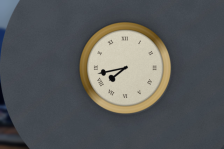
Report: **7:43**
